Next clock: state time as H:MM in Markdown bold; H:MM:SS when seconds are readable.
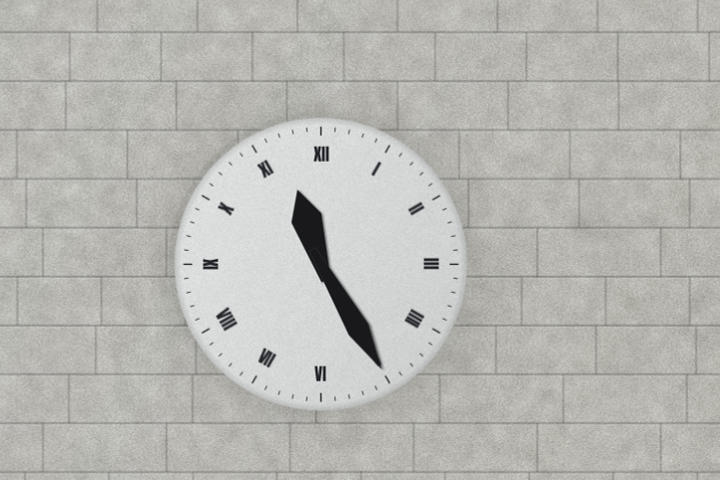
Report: **11:25**
